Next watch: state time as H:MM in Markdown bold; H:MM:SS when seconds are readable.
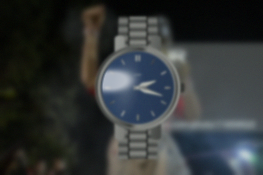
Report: **2:18**
